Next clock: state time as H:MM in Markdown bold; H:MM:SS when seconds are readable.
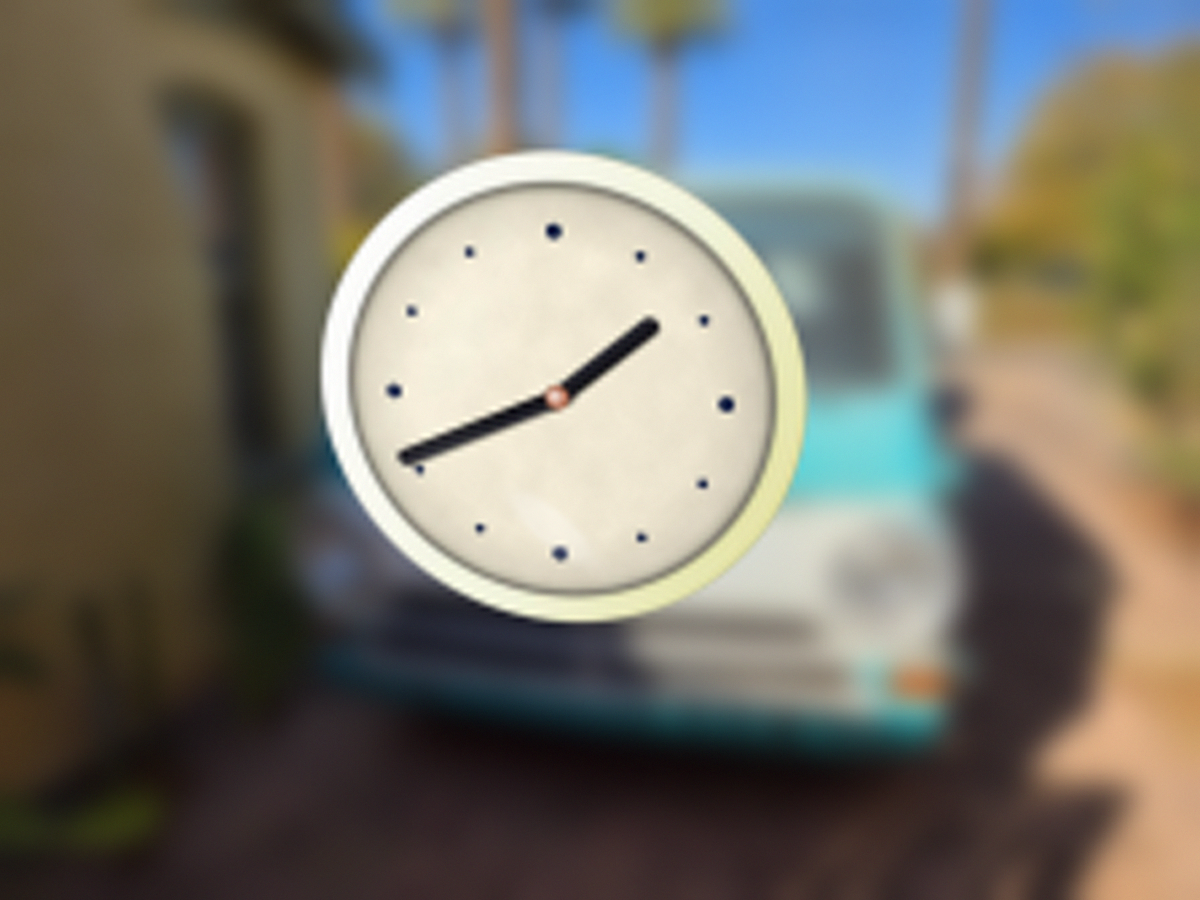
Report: **1:41**
